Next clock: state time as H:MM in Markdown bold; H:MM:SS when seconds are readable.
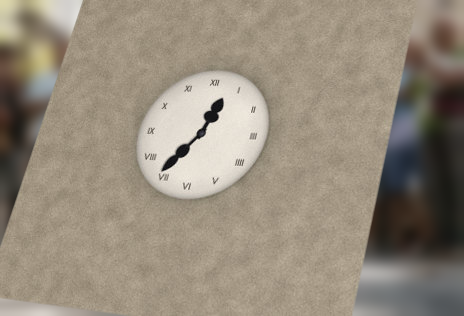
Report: **12:36**
